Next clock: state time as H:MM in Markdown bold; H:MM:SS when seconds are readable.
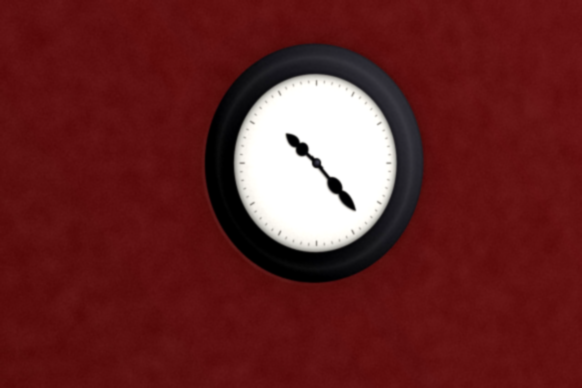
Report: **10:23**
